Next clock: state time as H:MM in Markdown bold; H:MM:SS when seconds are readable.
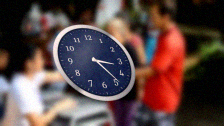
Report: **3:24**
